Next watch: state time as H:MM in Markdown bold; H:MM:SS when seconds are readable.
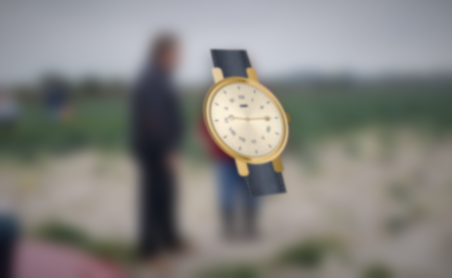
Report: **9:15**
